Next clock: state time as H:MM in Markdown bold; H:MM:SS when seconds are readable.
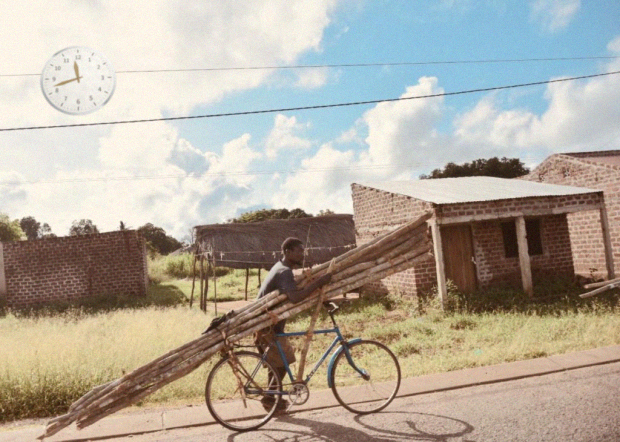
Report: **11:42**
